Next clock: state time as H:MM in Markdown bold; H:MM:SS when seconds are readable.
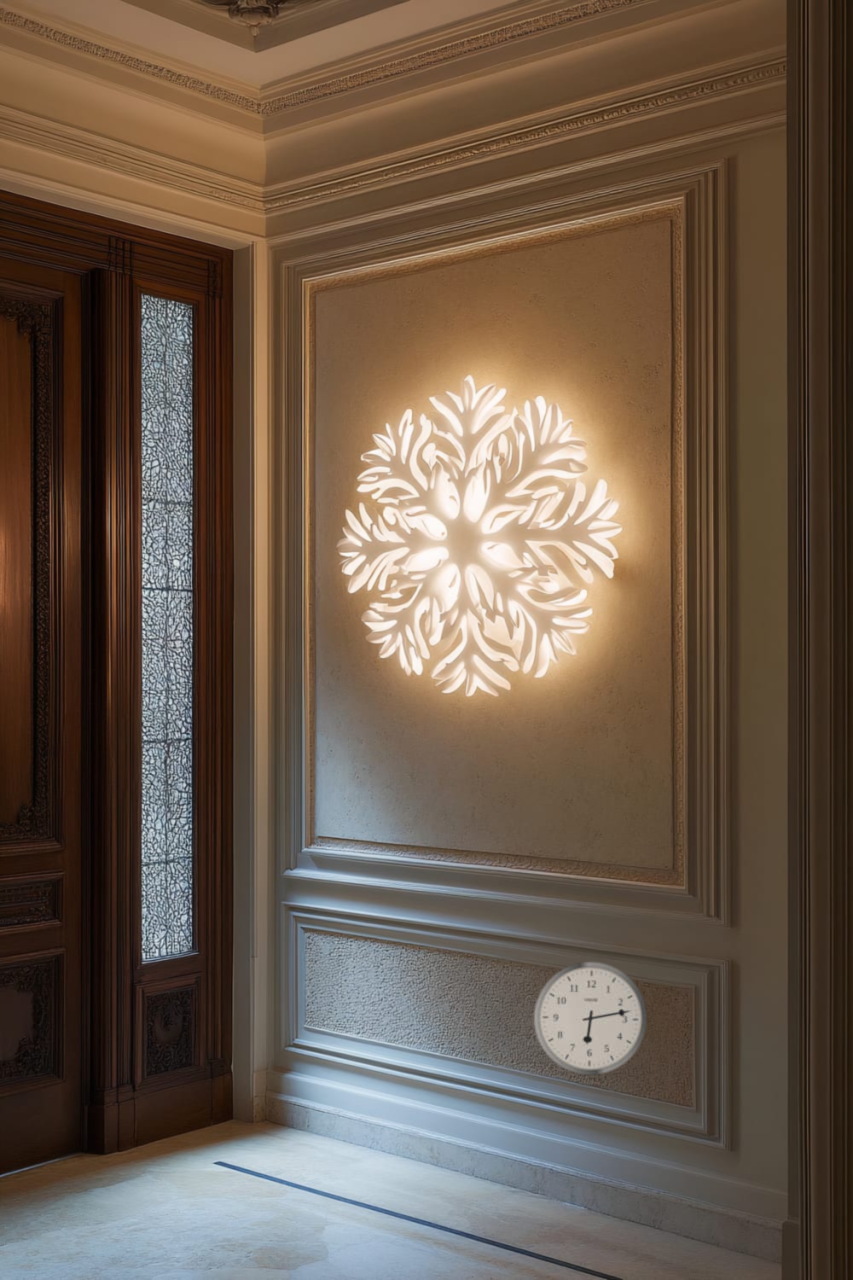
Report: **6:13**
